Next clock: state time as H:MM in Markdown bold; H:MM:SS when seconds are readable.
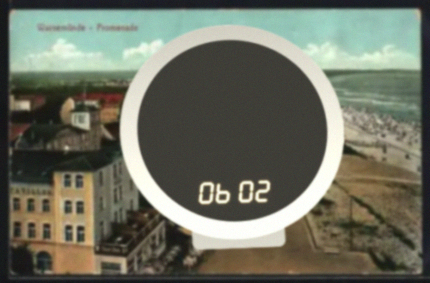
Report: **6:02**
